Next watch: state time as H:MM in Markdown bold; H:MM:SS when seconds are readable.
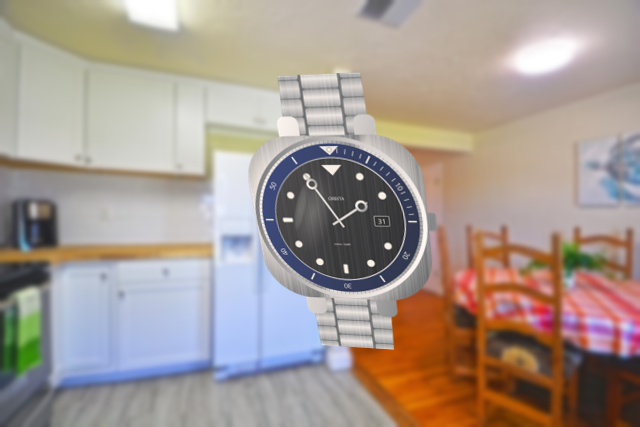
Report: **1:55**
